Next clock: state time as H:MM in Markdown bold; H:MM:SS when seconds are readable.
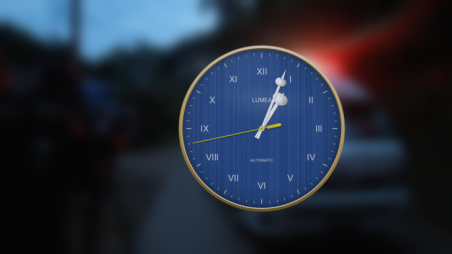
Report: **1:03:43**
